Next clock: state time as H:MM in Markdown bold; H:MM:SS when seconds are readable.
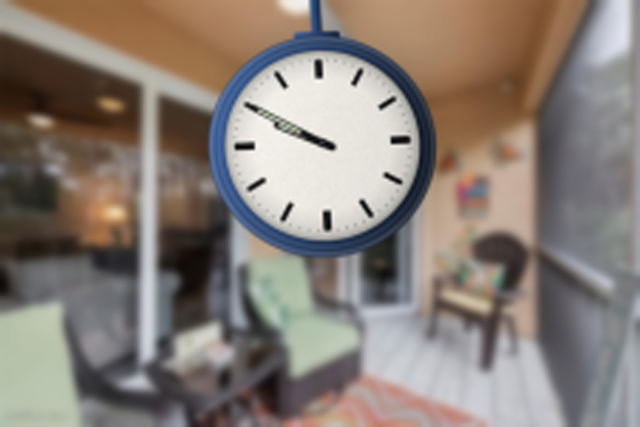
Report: **9:50**
